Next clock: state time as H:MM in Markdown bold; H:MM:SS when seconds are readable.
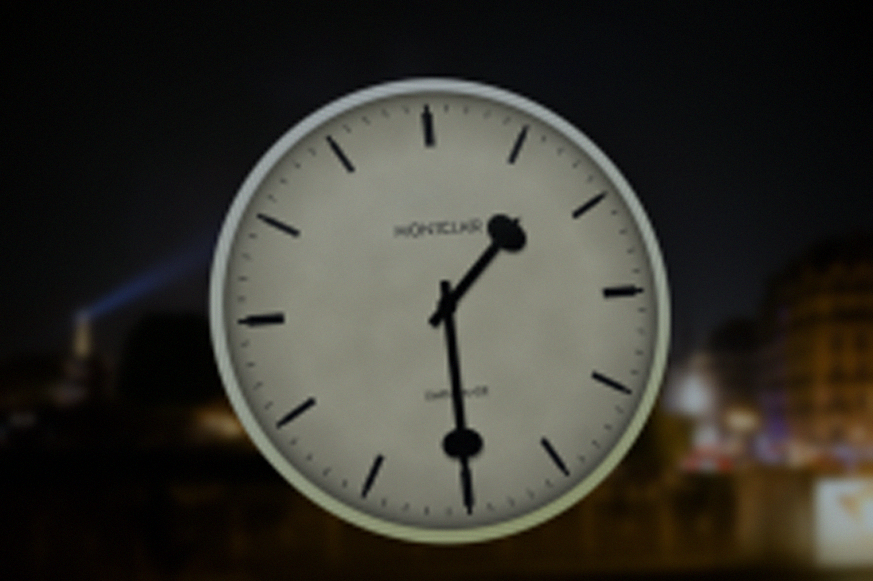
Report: **1:30**
